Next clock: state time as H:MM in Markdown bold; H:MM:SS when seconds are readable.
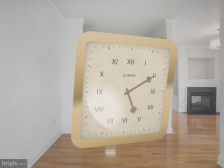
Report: **5:10**
